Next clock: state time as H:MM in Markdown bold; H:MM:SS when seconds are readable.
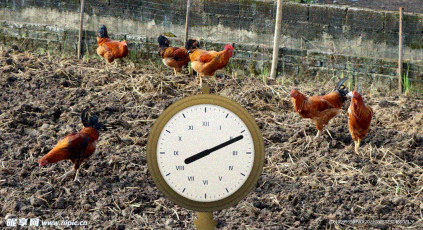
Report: **8:11**
